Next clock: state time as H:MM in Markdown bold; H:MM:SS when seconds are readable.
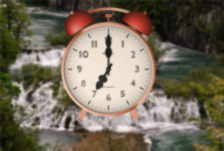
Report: **7:00**
